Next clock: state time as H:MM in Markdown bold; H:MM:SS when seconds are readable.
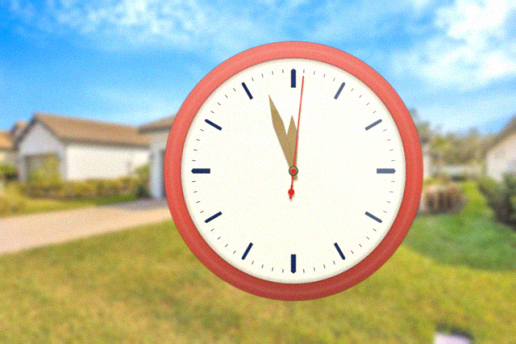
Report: **11:57:01**
